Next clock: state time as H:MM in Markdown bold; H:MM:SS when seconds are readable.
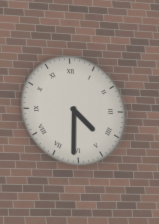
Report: **4:31**
